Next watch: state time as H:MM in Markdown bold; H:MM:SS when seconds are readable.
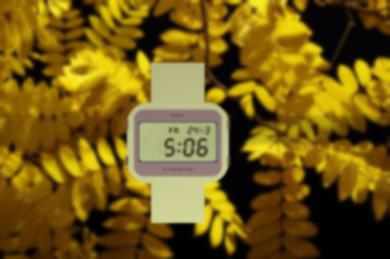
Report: **5:06**
